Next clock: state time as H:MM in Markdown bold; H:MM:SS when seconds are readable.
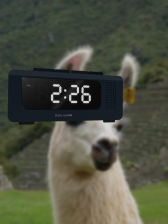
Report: **2:26**
